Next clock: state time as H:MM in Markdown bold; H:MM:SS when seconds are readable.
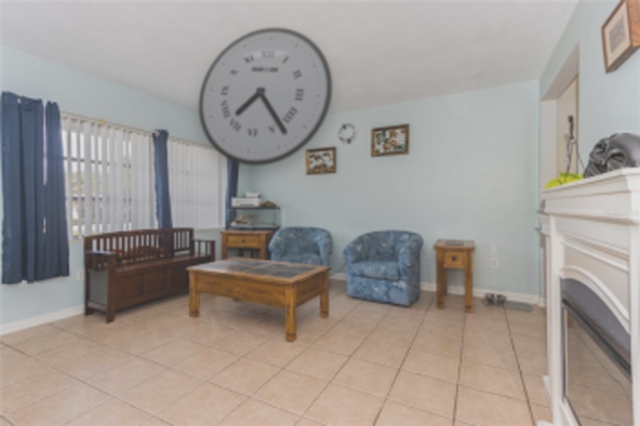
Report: **7:23**
